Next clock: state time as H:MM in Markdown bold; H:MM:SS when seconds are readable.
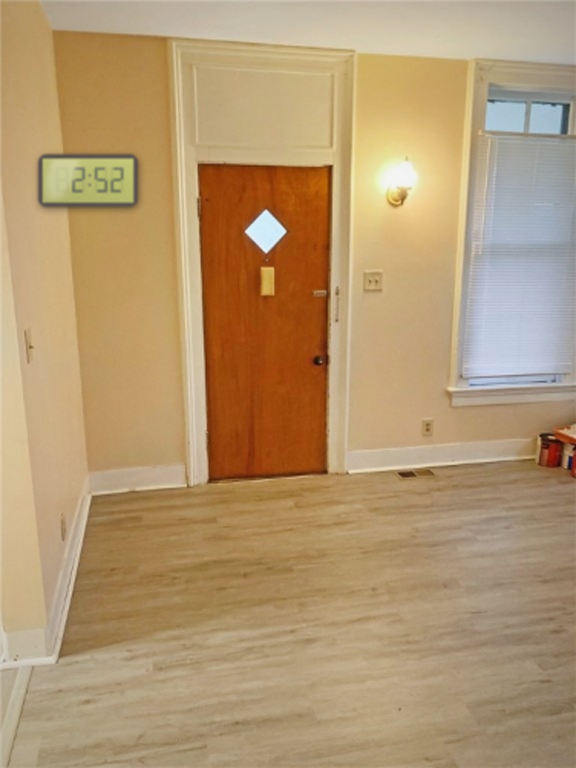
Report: **2:52**
